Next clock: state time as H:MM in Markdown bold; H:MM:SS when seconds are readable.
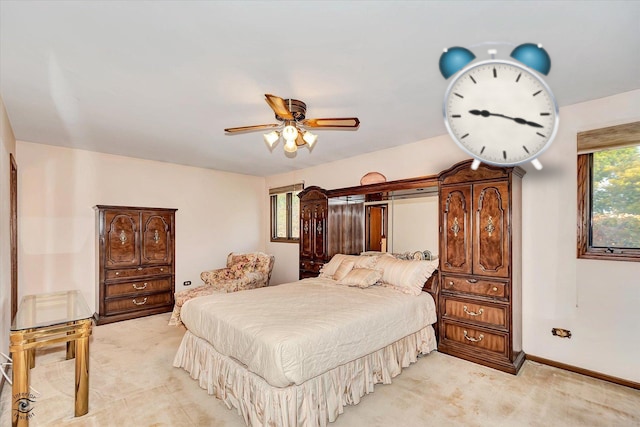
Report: **9:18**
